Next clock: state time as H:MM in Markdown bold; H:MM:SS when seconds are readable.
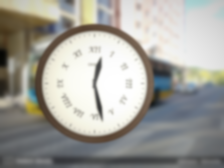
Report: **12:28**
